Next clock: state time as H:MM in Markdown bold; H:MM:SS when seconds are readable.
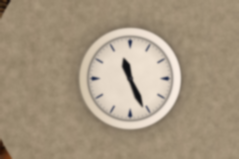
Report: **11:26**
